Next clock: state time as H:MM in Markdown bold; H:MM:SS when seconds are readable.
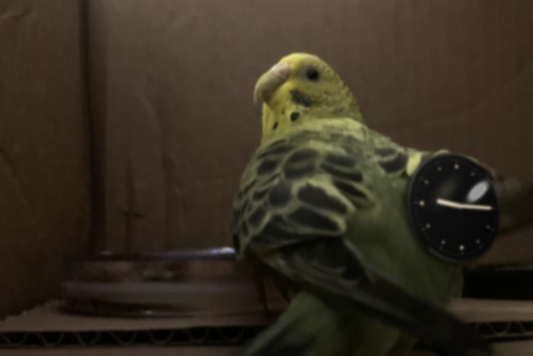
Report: **9:15**
